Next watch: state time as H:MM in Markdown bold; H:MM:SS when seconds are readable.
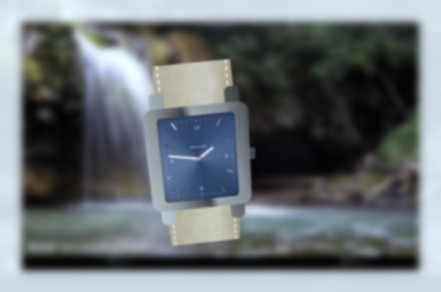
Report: **1:47**
